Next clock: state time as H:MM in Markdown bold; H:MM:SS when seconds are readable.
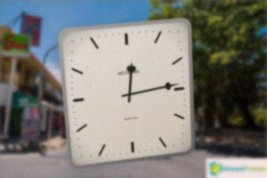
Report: **12:14**
